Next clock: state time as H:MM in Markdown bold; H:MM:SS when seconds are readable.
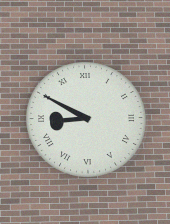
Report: **8:50**
